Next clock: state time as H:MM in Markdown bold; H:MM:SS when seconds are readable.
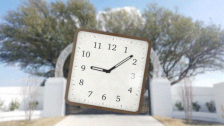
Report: **9:08**
